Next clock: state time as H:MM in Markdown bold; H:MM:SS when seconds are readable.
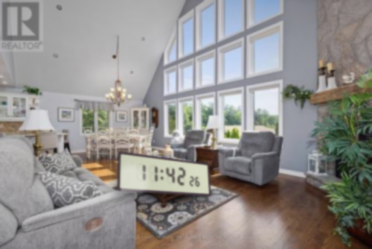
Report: **11:42**
